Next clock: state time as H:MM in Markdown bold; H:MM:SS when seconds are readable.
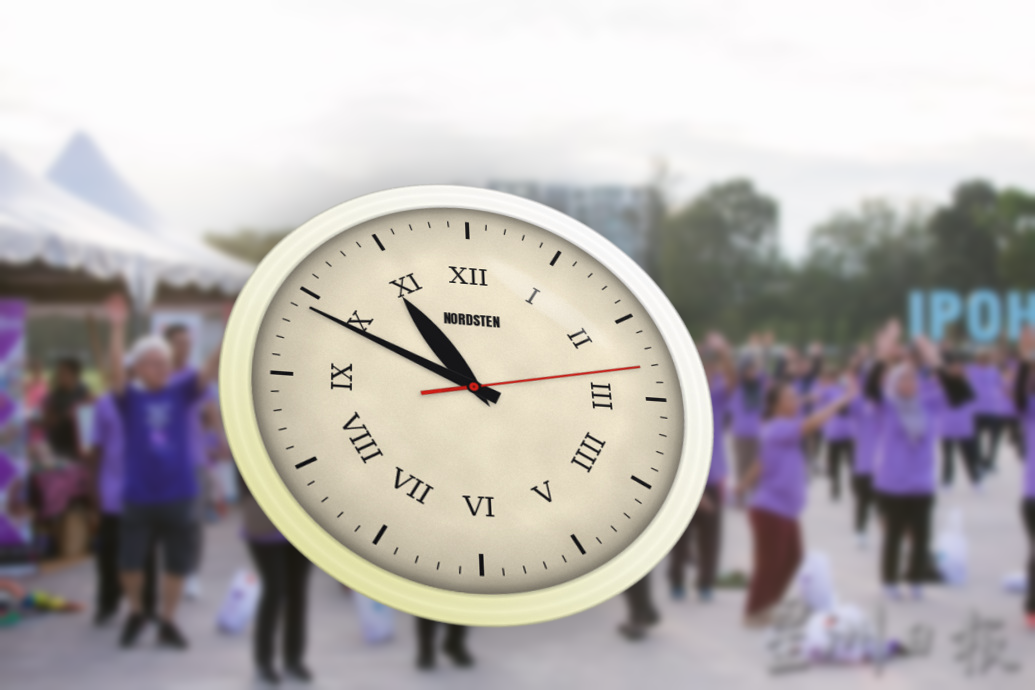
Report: **10:49:13**
